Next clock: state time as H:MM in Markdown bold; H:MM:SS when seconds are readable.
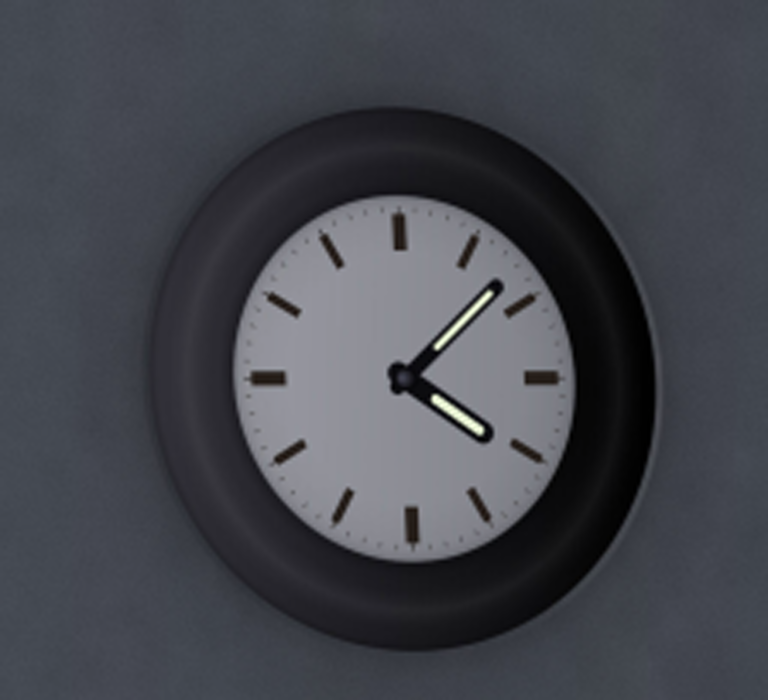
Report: **4:08**
